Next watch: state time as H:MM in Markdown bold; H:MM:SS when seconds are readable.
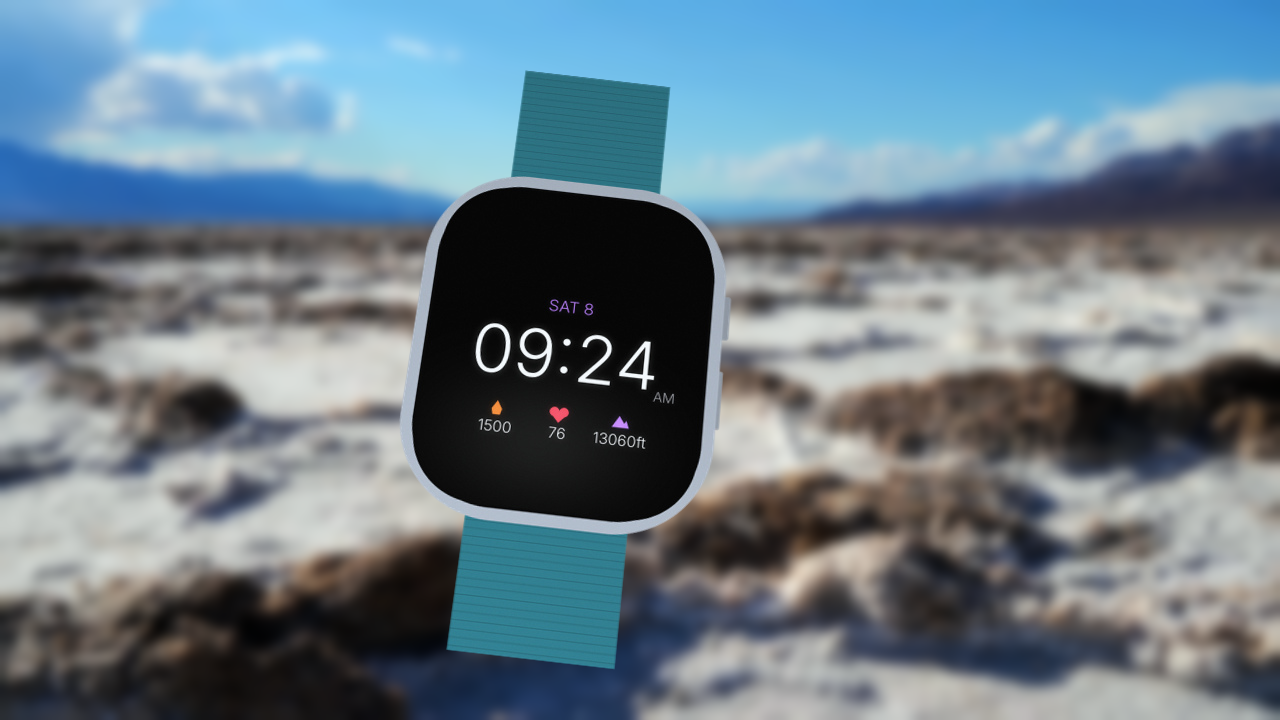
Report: **9:24**
